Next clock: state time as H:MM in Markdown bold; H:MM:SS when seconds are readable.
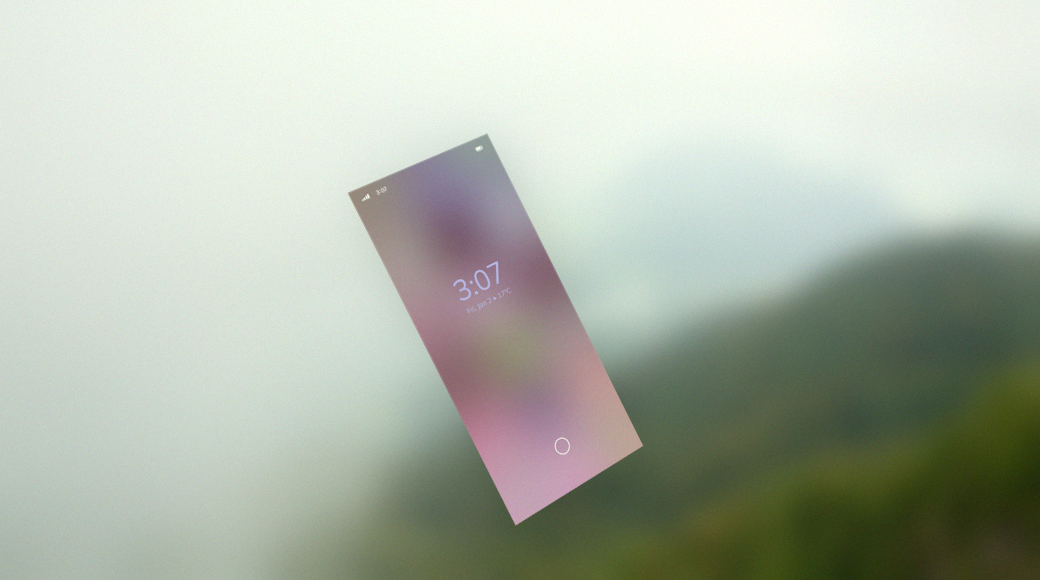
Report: **3:07**
